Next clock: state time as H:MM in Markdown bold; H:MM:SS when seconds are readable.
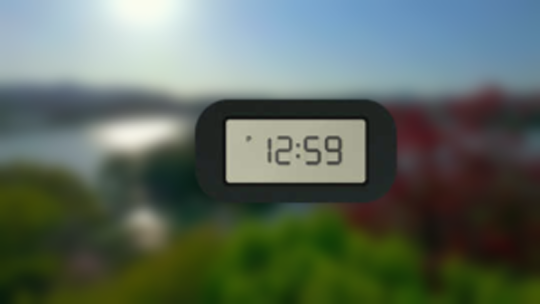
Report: **12:59**
